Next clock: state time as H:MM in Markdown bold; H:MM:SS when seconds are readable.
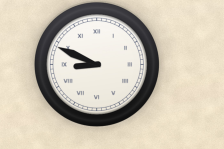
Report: **8:49**
